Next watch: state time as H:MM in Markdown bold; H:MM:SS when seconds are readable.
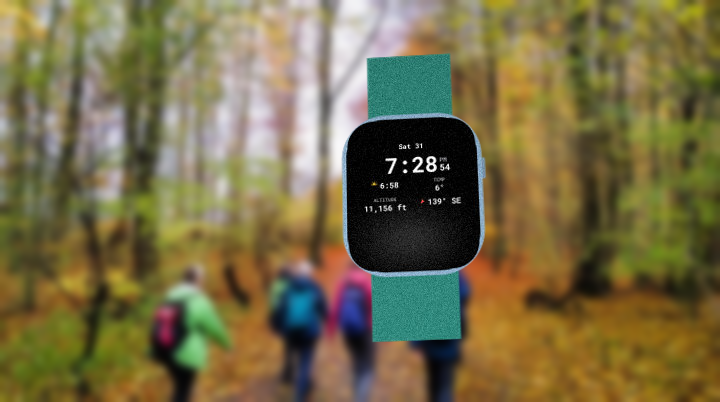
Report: **7:28:54**
